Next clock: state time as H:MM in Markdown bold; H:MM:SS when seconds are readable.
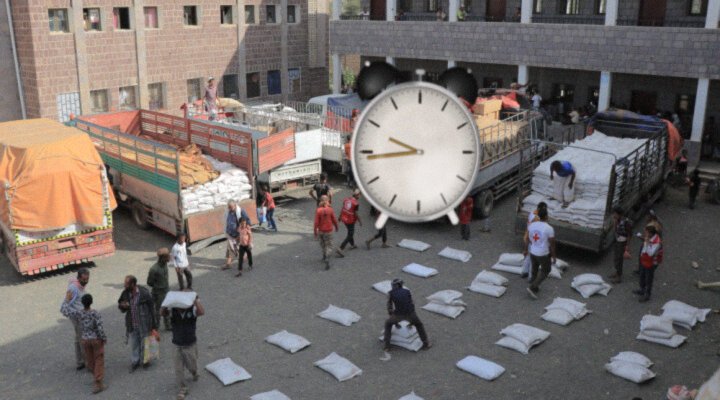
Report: **9:44**
